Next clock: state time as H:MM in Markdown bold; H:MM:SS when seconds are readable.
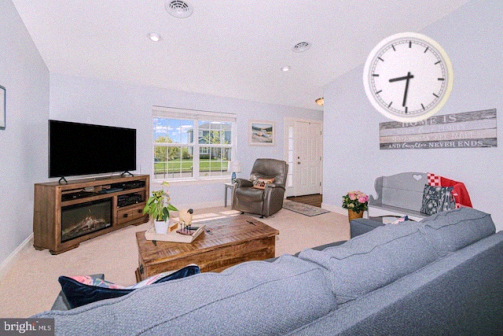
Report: **8:31**
